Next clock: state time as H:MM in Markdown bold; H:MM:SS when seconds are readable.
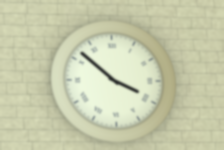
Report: **3:52**
